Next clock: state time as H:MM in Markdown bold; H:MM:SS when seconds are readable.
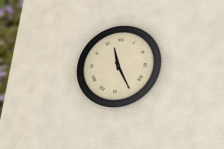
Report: **11:25**
